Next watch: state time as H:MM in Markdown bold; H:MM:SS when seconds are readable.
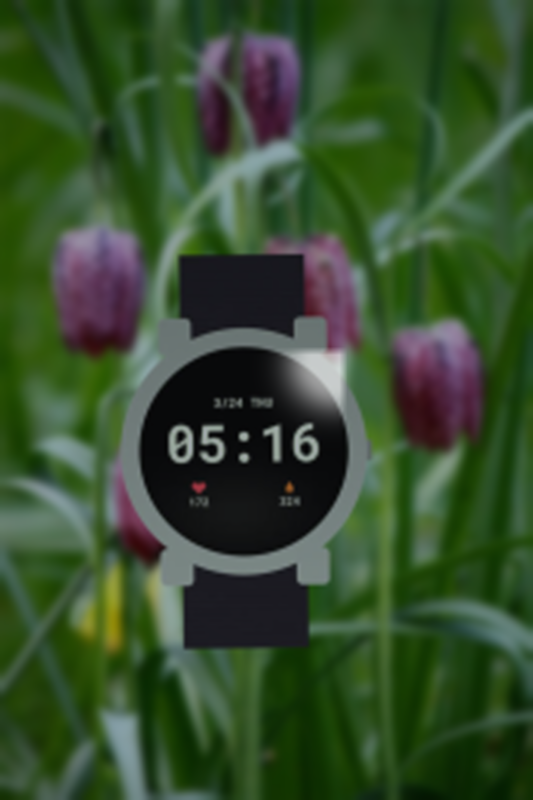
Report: **5:16**
